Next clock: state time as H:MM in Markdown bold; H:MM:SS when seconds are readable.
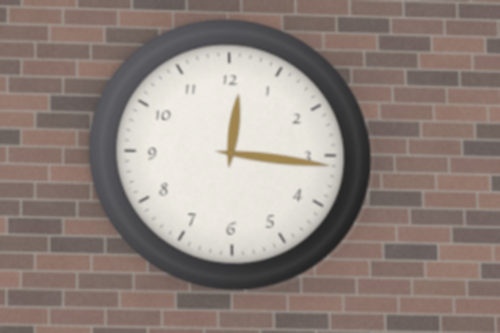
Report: **12:16**
